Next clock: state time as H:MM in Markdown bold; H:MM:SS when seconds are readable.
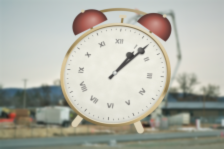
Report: **1:07**
